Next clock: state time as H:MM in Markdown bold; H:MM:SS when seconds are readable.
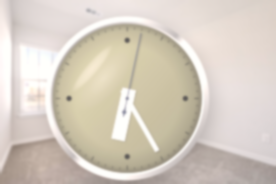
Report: **6:25:02**
